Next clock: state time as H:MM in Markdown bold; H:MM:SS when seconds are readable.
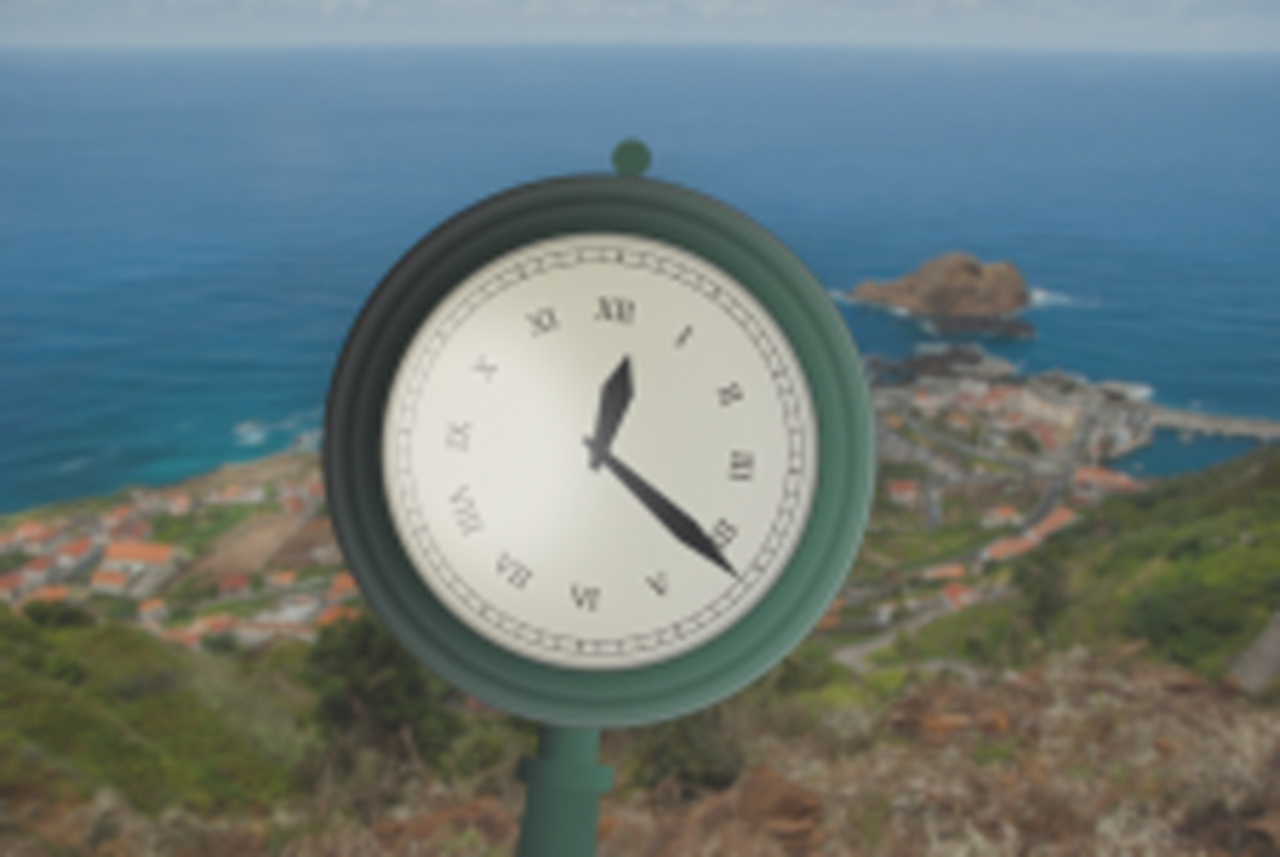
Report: **12:21**
